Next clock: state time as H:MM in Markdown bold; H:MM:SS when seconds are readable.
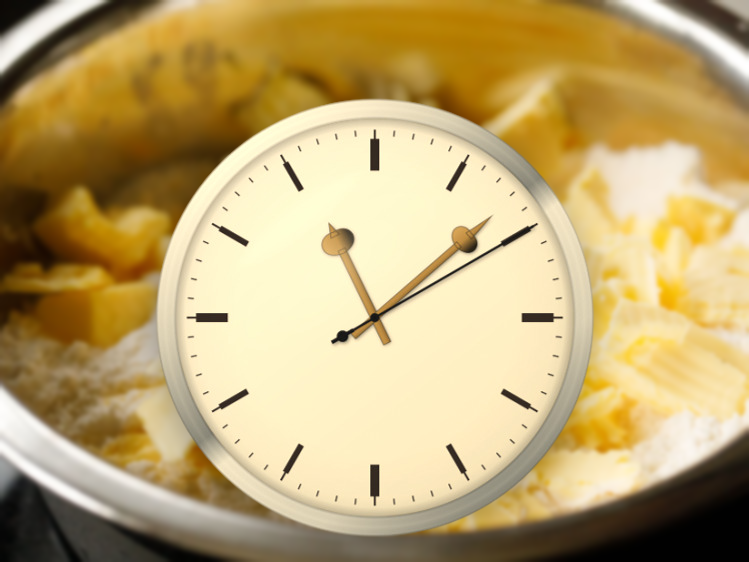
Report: **11:08:10**
